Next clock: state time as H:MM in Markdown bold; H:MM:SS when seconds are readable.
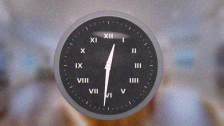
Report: **12:31**
